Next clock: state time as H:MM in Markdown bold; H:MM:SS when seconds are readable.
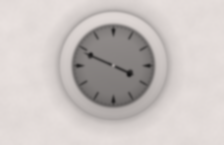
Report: **3:49**
